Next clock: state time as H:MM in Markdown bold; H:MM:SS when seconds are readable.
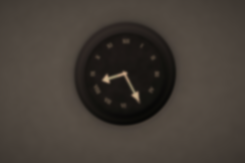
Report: **8:25**
